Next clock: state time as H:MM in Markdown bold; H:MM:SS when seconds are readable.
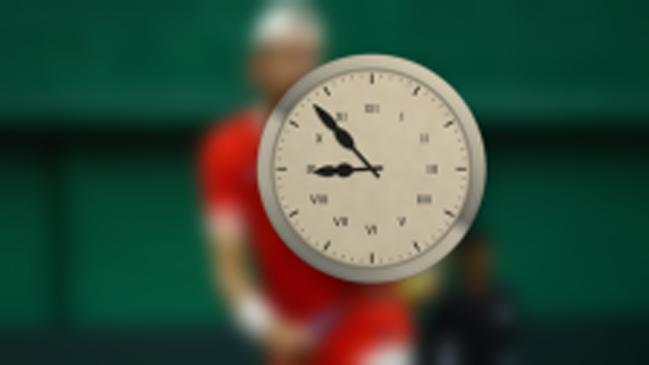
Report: **8:53**
